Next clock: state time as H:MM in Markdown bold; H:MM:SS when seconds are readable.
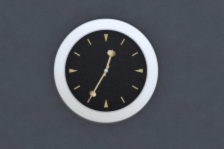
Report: **12:35**
